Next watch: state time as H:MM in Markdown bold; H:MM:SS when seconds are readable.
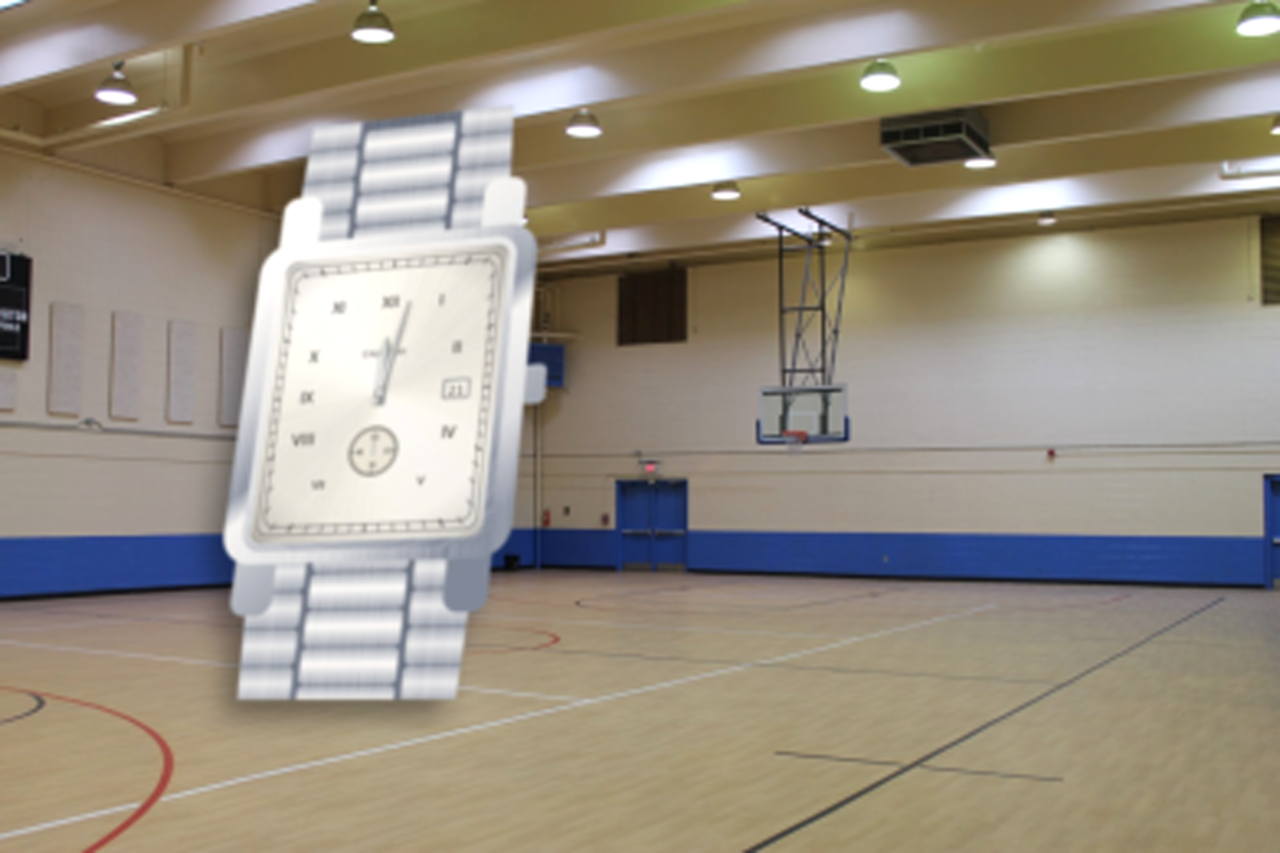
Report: **12:02**
